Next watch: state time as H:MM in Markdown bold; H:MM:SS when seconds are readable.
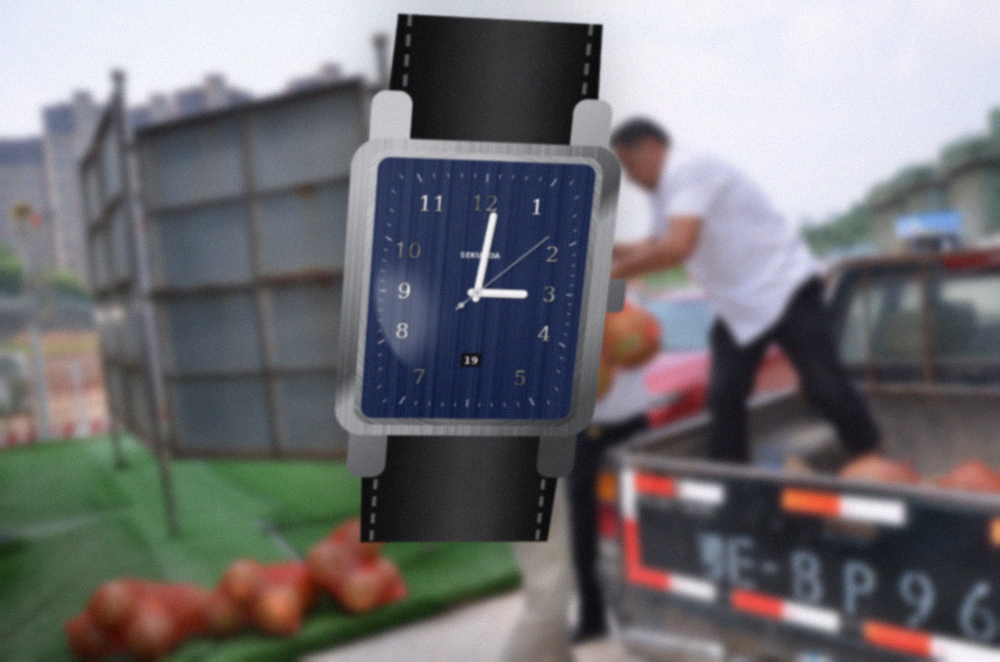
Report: **3:01:08**
